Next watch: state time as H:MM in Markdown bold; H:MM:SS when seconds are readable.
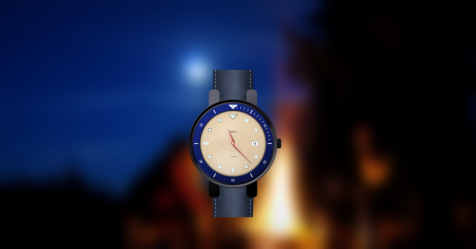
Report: **11:23**
